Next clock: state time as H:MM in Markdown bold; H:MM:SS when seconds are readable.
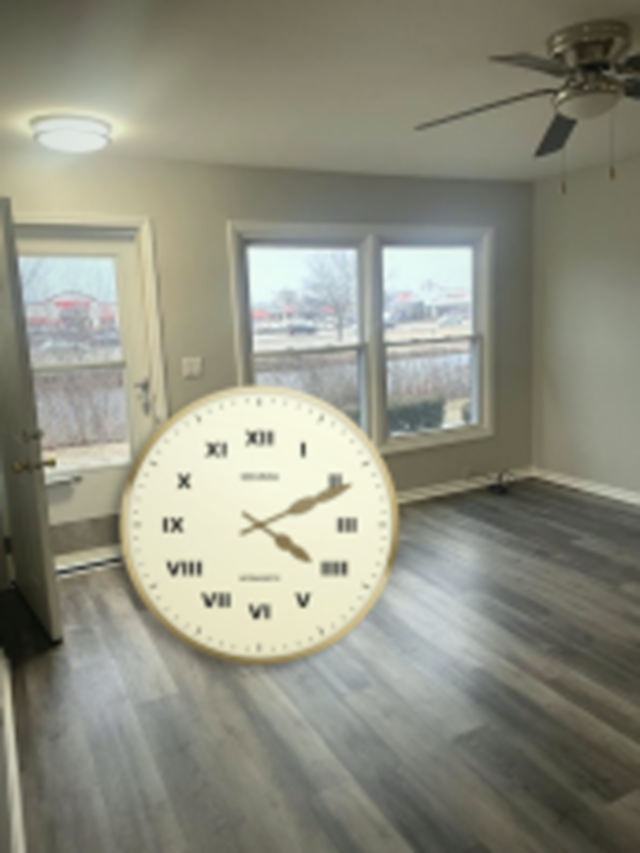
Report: **4:11**
